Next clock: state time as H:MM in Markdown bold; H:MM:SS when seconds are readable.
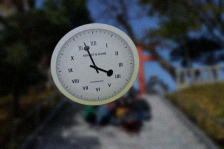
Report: **3:57**
